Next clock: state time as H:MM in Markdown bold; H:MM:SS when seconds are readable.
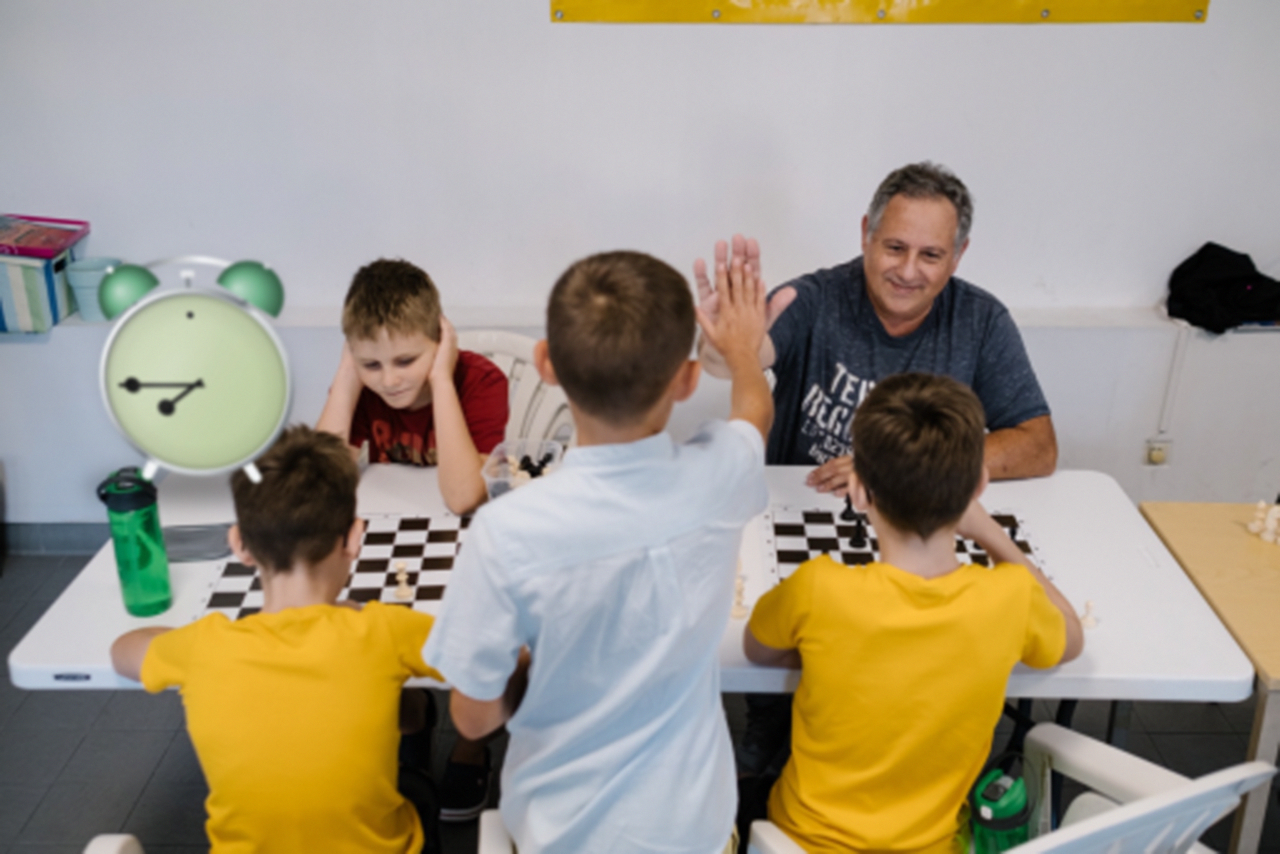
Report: **7:45**
